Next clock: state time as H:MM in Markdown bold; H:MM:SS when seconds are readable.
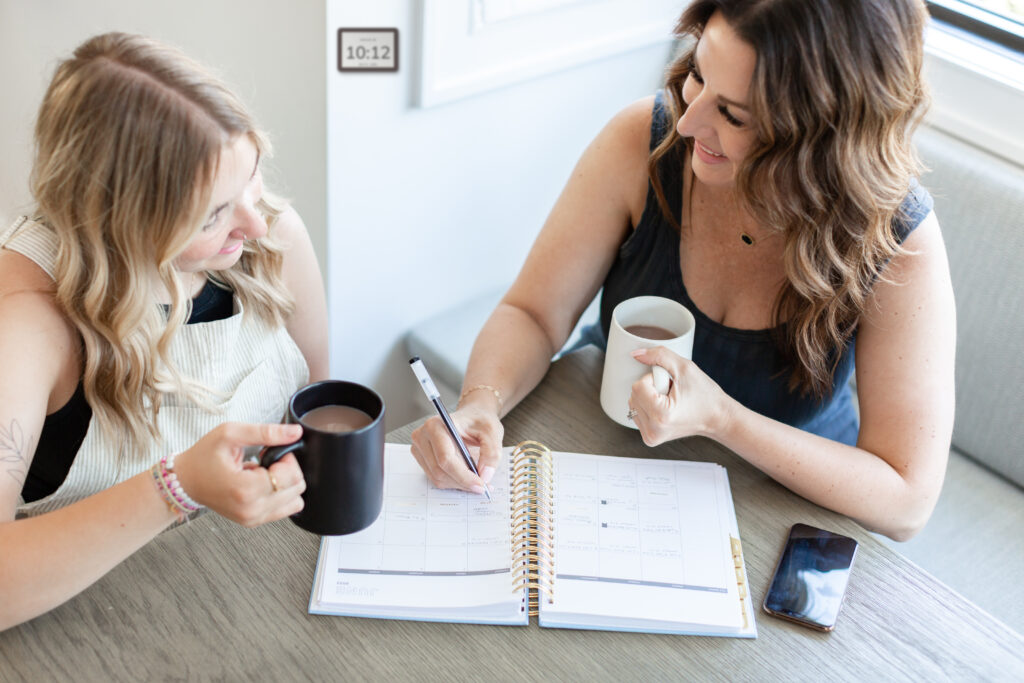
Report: **10:12**
